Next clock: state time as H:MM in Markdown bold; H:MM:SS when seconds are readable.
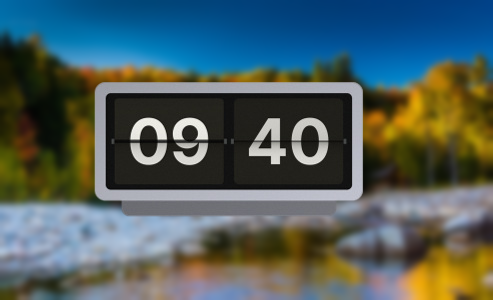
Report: **9:40**
